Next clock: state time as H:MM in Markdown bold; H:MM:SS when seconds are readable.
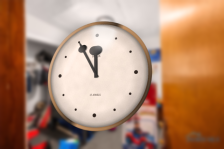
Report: **11:55**
